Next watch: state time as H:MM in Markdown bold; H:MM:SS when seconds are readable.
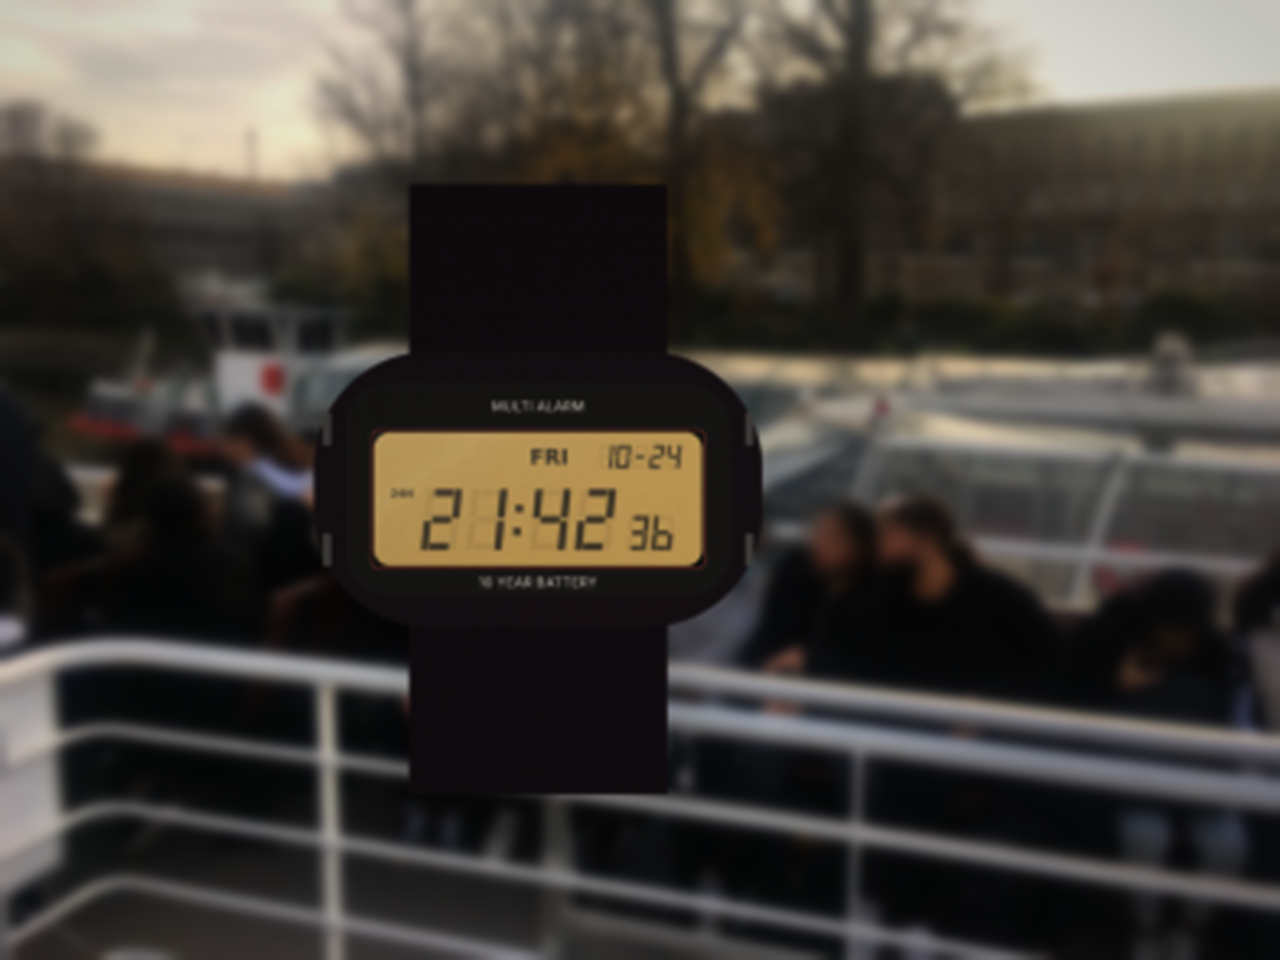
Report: **21:42:36**
